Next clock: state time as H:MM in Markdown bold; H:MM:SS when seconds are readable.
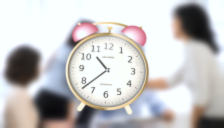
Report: **10:38**
